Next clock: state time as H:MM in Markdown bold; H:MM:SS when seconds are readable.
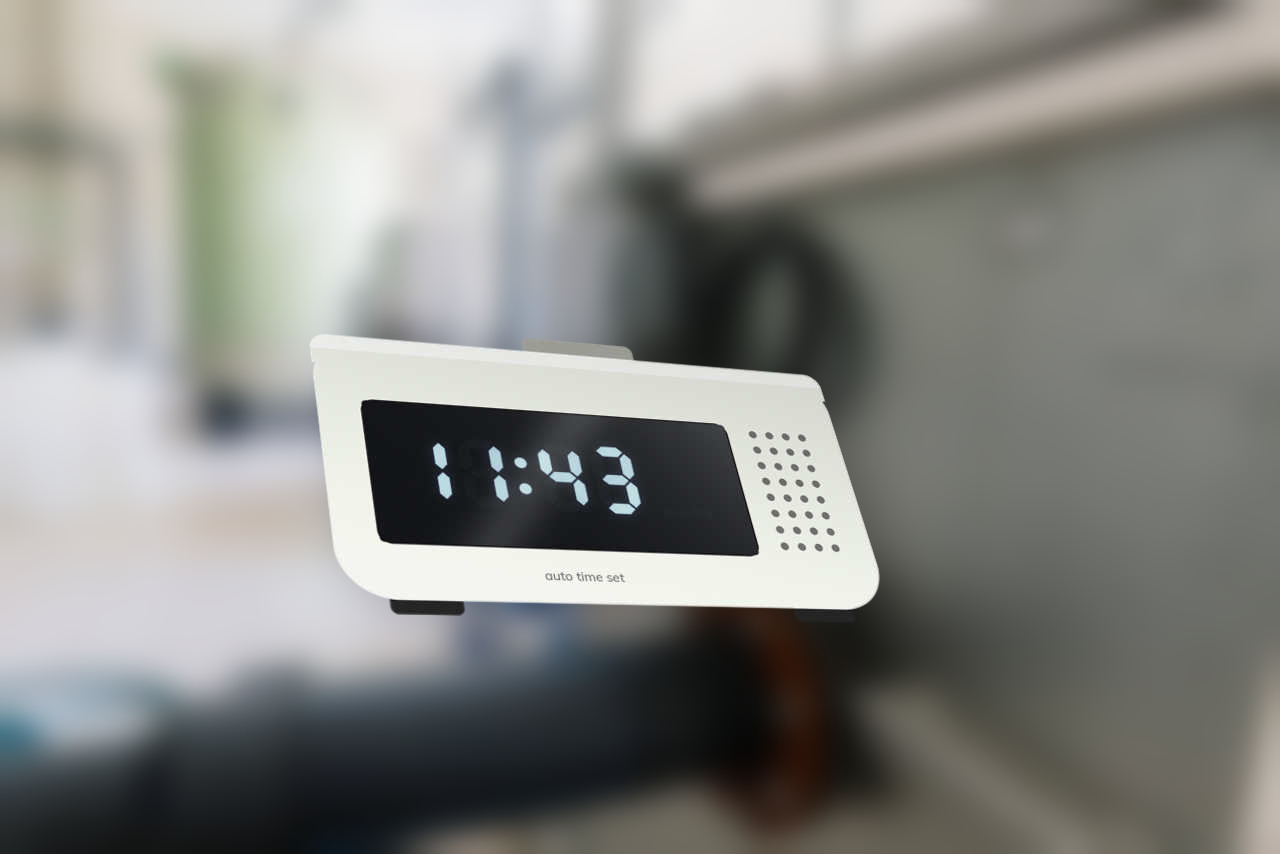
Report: **11:43**
